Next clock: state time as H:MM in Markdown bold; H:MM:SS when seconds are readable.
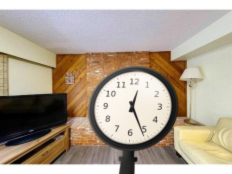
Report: **12:26**
